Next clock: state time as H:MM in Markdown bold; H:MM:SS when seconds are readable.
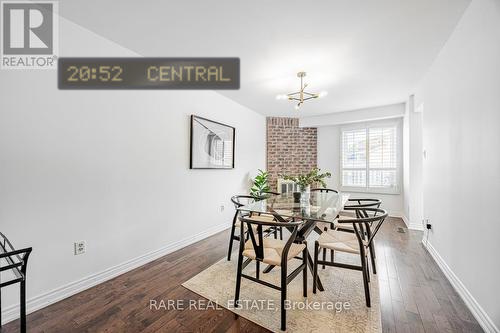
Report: **20:52**
